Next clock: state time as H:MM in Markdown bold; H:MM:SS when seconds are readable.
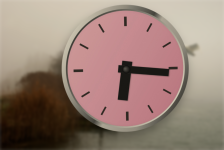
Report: **6:16**
